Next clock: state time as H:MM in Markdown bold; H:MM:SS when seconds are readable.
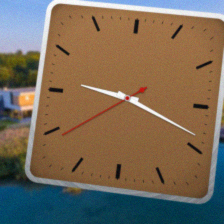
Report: **9:18:39**
